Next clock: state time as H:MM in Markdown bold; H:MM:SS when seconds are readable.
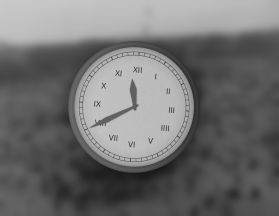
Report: **11:40**
